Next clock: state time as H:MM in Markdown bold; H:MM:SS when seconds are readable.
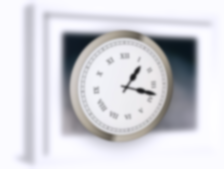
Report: **1:18**
